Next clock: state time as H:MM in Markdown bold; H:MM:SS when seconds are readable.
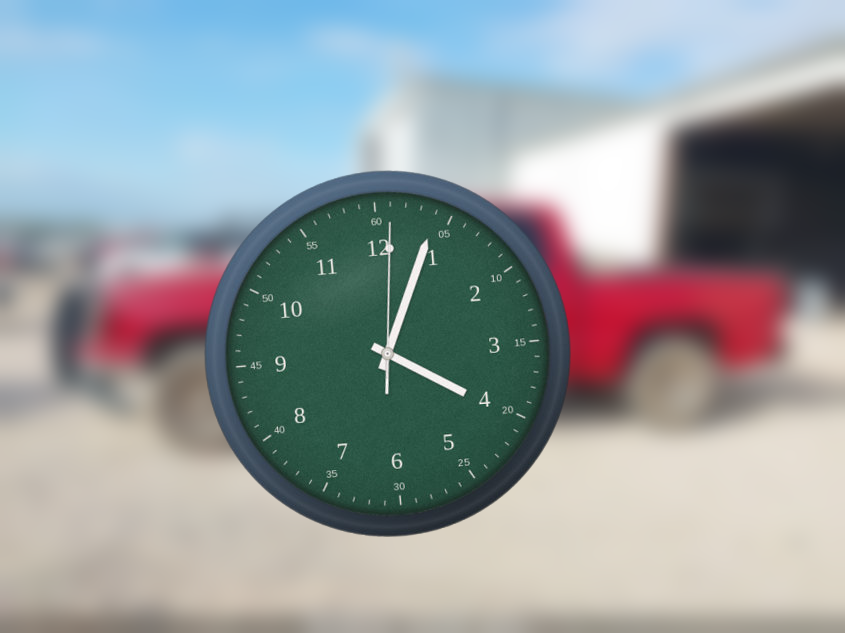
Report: **4:04:01**
